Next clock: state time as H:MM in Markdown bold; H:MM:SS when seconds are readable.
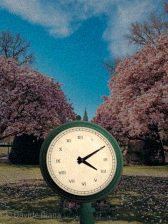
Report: **4:10**
